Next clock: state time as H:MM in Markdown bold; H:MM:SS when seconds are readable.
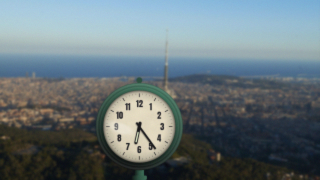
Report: **6:24**
